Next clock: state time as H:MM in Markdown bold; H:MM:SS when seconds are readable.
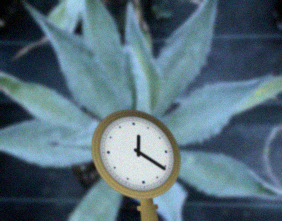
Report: **12:21**
